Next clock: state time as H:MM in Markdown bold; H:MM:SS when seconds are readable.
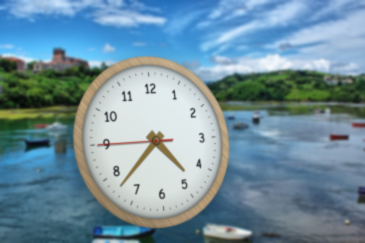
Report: **4:37:45**
